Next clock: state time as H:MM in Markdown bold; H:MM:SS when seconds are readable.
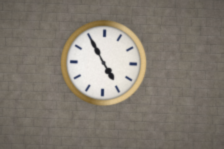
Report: **4:55**
